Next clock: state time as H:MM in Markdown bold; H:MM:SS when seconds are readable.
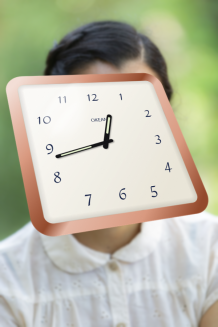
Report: **12:43**
